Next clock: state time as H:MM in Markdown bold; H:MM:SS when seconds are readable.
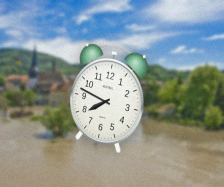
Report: **7:47**
